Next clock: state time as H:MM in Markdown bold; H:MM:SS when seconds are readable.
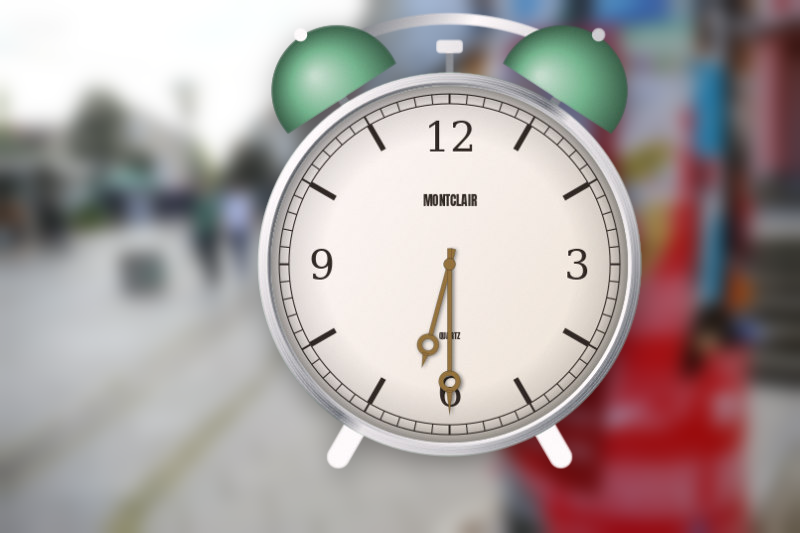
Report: **6:30**
